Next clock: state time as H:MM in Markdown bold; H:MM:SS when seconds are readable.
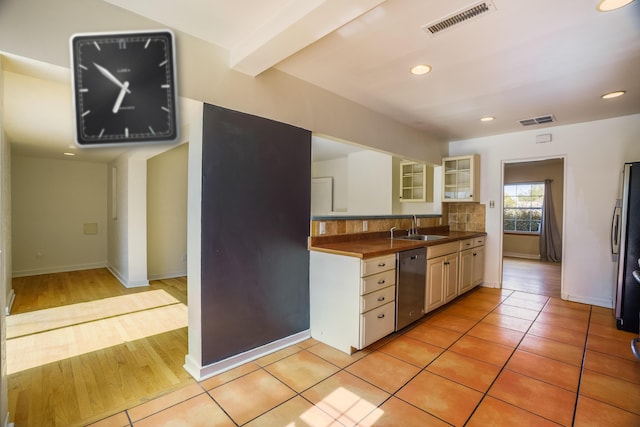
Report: **6:52**
